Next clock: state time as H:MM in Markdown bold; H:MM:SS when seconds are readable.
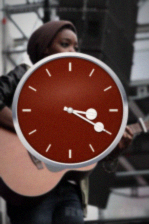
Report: **3:20**
